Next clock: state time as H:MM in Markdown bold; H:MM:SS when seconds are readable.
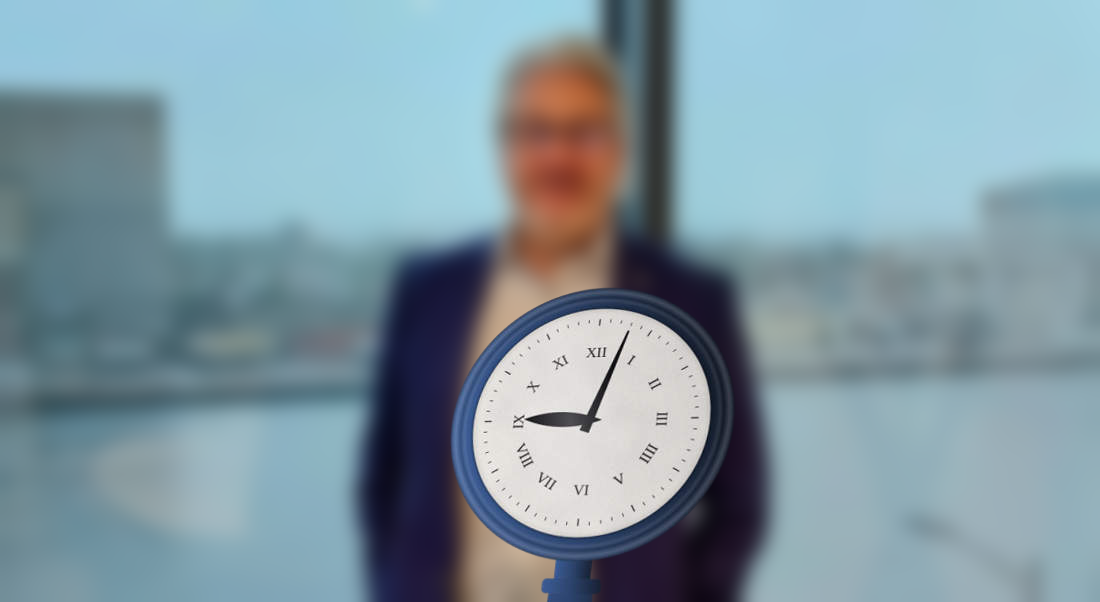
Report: **9:03**
